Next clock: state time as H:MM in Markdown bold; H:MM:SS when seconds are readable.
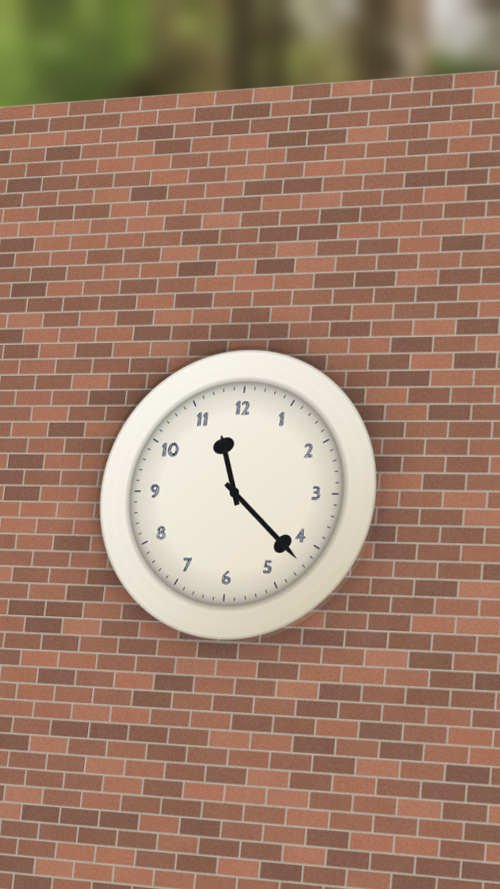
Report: **11:22**
